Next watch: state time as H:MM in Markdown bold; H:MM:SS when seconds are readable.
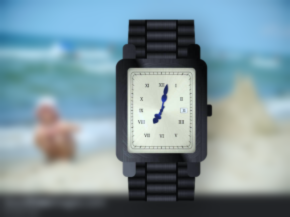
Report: **7:02**
